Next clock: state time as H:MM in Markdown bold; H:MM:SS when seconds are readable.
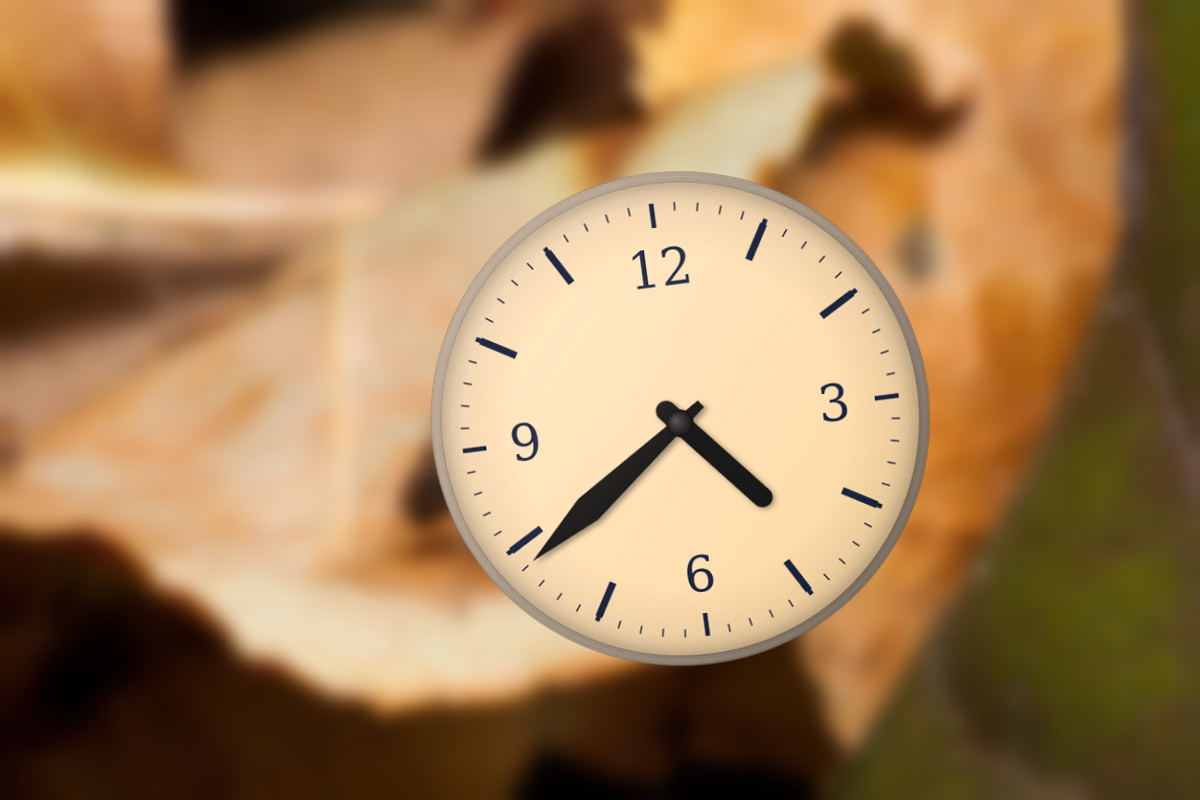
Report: **4:39**
